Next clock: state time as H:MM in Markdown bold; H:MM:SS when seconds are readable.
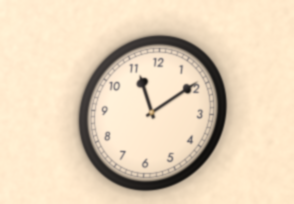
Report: **11:09**
